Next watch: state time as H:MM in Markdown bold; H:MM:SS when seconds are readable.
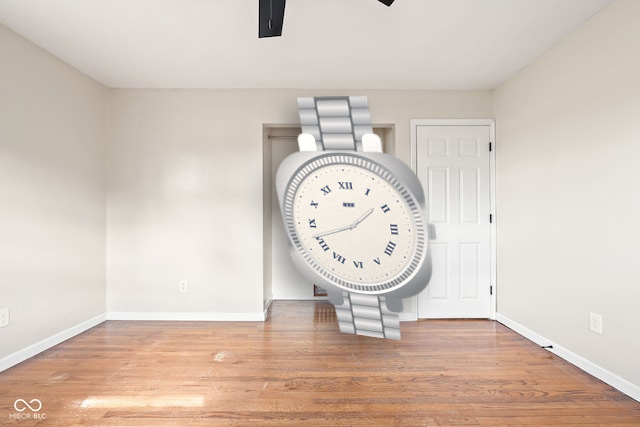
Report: **1:42**
